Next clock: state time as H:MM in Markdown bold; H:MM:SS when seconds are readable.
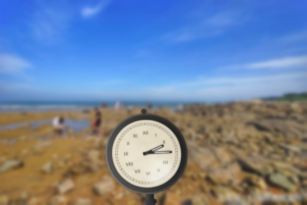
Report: **2:15**
